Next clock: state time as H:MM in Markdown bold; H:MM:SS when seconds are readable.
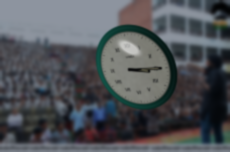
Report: **3:15**
